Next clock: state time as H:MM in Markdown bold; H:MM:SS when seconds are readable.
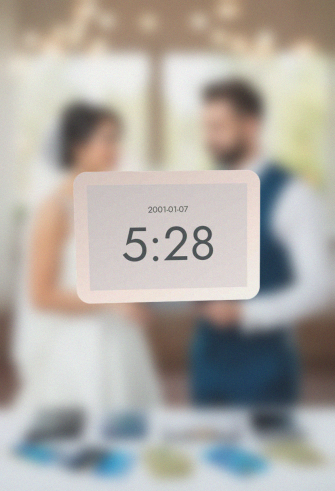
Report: **5:28**
